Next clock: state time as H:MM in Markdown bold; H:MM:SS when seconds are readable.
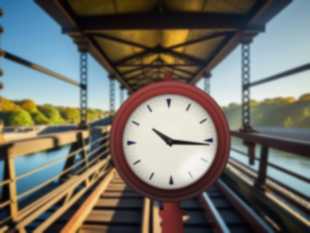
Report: **10:16**
